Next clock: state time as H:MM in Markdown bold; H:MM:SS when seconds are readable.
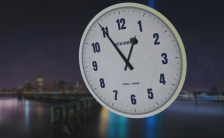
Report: **12:55**
